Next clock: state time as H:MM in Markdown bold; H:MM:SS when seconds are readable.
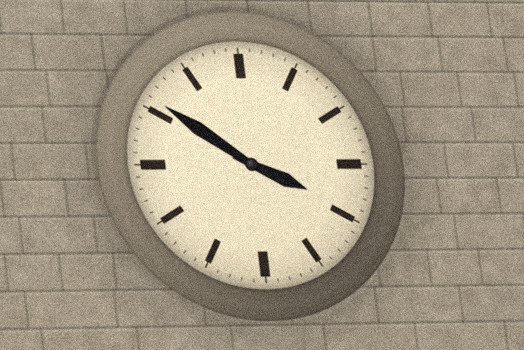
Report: **3:51**
